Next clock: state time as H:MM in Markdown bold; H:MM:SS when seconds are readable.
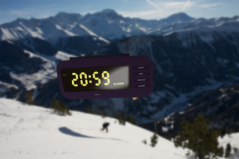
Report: **20:59**
